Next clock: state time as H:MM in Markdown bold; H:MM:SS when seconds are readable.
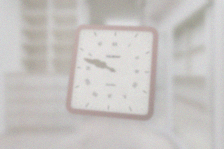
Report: **9:48**
